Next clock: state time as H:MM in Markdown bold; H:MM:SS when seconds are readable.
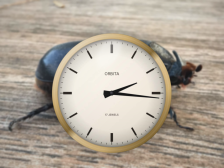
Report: **2:16**
